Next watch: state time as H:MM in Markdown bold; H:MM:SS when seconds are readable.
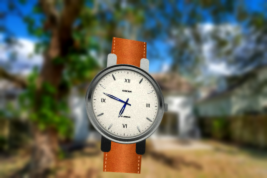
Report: **6:48**
